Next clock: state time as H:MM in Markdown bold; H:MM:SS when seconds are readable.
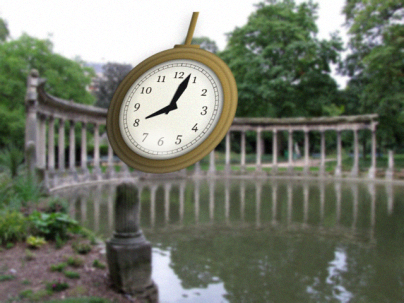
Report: **8:03**
